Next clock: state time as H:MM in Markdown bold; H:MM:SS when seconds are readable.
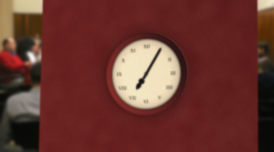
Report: **7:05**
